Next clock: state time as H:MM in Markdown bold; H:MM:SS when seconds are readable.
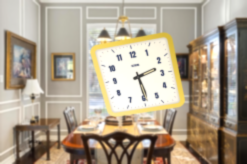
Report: **2:29**
